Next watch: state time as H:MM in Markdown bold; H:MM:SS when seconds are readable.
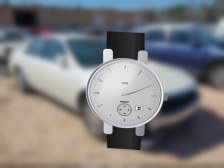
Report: **2:11**
